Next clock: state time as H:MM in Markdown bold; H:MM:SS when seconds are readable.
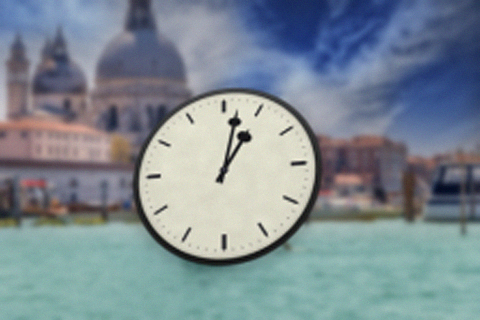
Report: **1:02**
